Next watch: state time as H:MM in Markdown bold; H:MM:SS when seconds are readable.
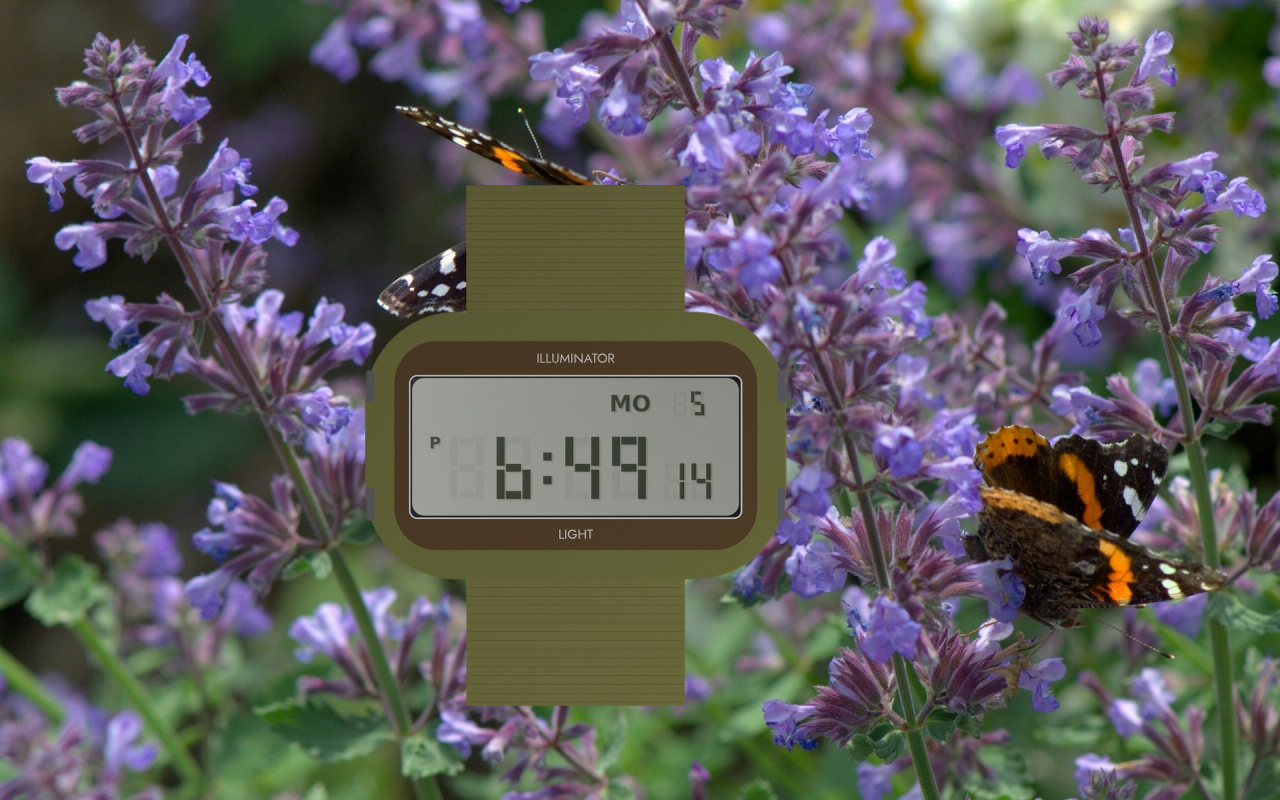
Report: **6:49:14**
